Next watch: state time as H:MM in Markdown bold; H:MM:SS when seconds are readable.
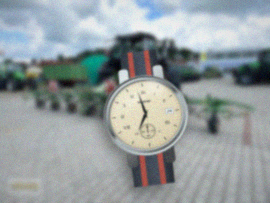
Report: **6:58**
